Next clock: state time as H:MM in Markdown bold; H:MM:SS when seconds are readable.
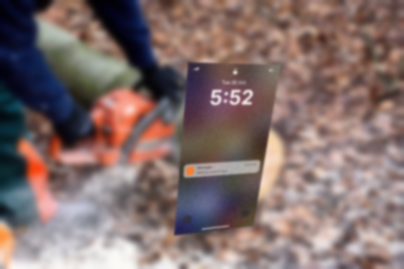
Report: **5:52**
